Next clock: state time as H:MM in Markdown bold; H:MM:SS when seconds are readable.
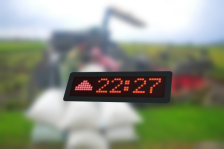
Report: **22:27**
